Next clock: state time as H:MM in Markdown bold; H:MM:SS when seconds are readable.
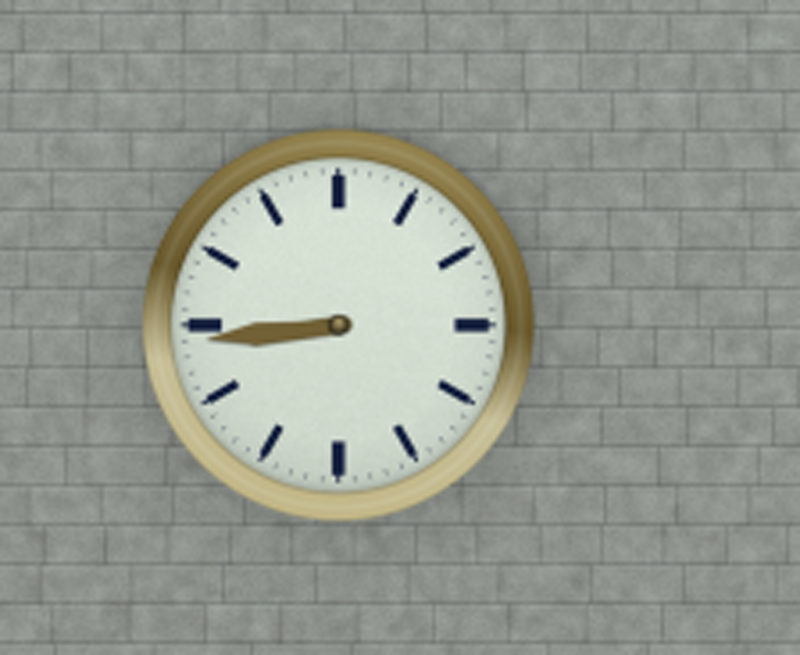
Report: **8:44**
